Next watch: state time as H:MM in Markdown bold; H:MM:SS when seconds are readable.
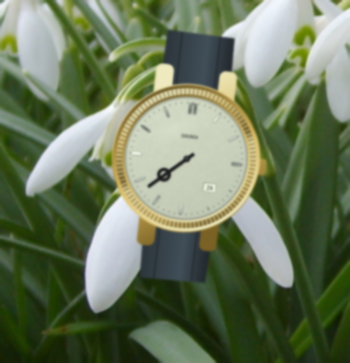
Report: **7:38**
